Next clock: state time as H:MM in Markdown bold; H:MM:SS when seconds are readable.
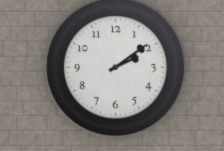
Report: **2:09**
